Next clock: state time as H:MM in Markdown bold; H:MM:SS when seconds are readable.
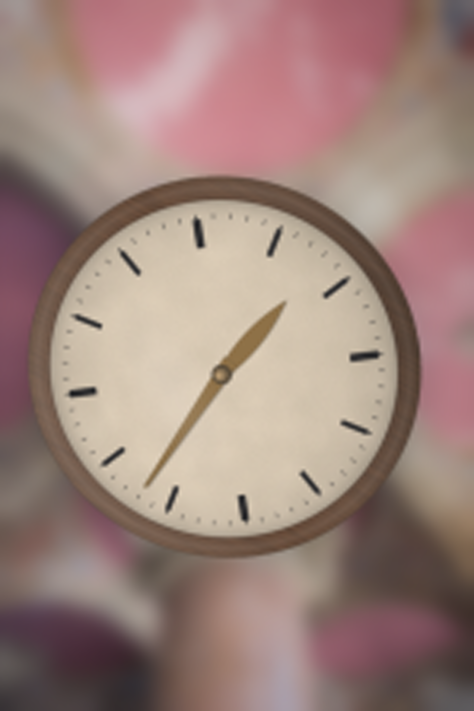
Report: **1:37**
